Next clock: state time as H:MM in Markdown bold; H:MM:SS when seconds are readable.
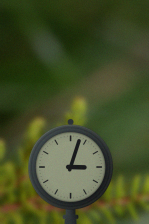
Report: **3:03**
